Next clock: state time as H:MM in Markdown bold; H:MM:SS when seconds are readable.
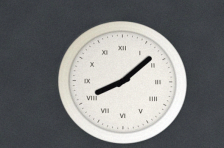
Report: **8:08**
